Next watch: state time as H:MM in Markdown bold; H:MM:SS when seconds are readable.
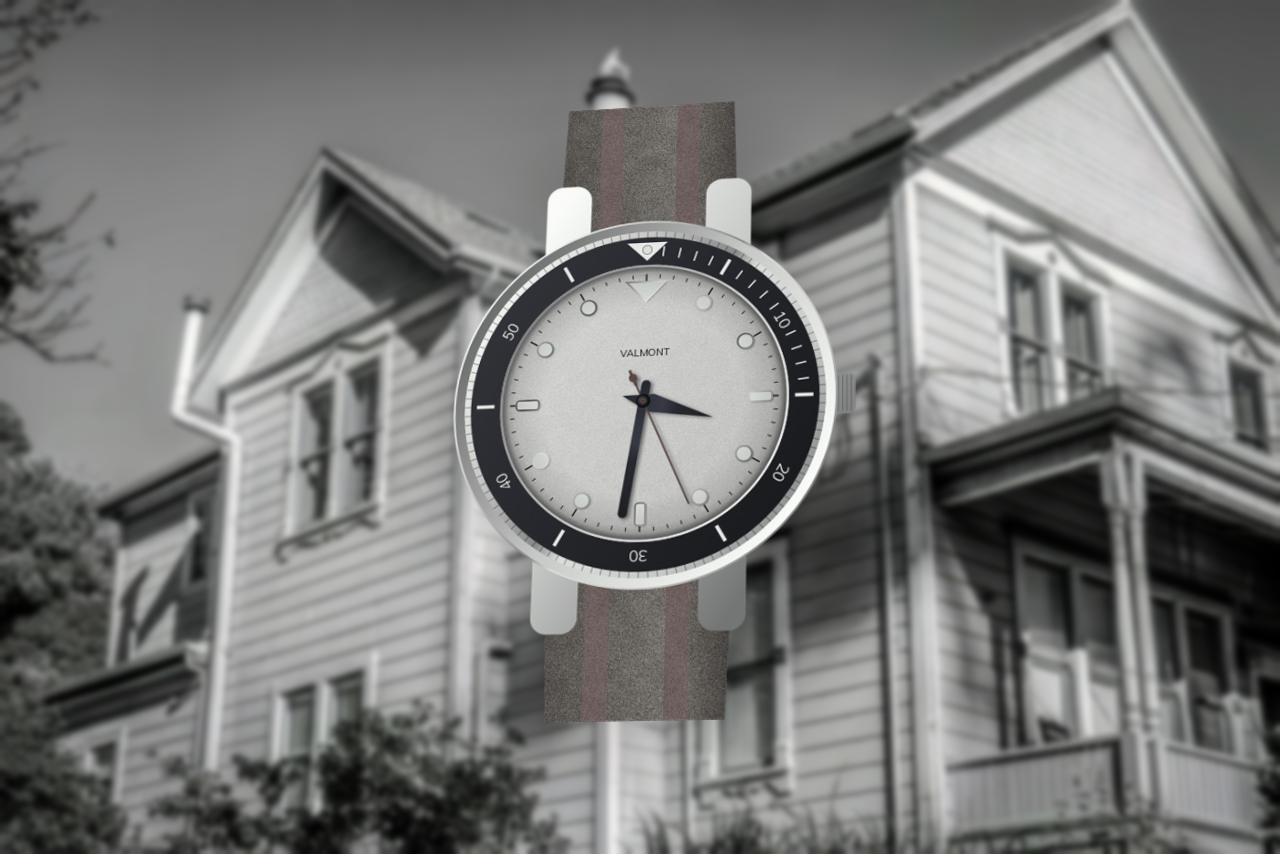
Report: **3:31:26**
